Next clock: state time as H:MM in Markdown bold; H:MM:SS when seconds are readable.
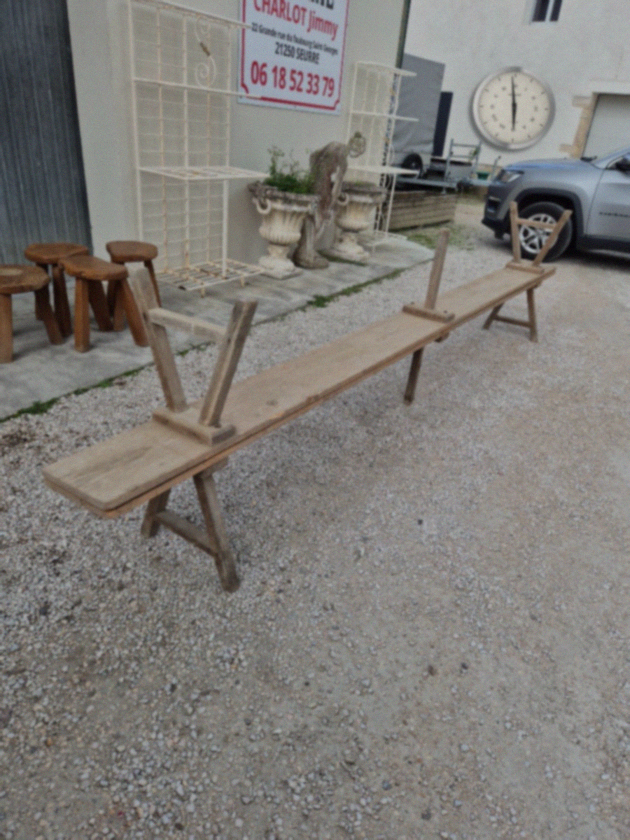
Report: **5:59**
